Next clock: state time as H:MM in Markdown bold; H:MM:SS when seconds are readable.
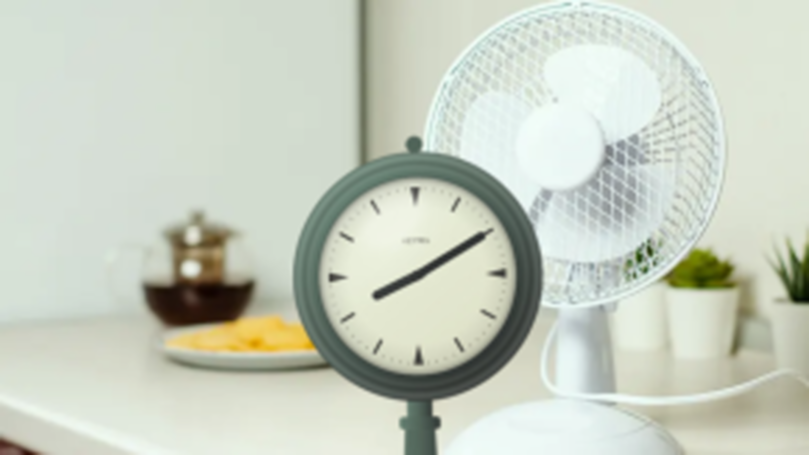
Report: **8:10**
